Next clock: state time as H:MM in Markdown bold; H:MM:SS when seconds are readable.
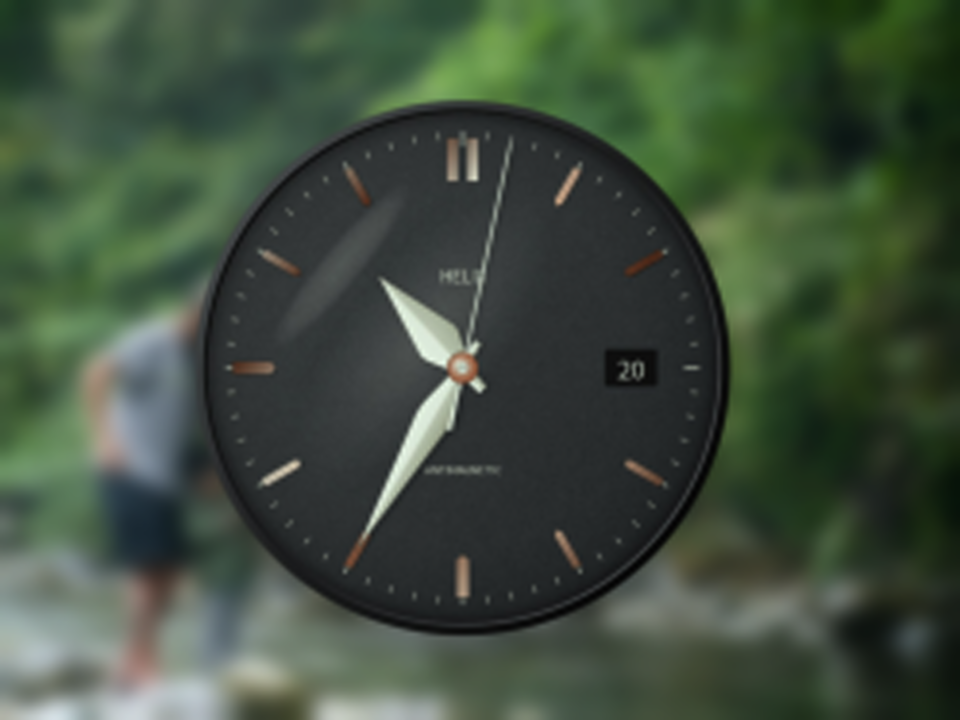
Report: **10:35:02**
